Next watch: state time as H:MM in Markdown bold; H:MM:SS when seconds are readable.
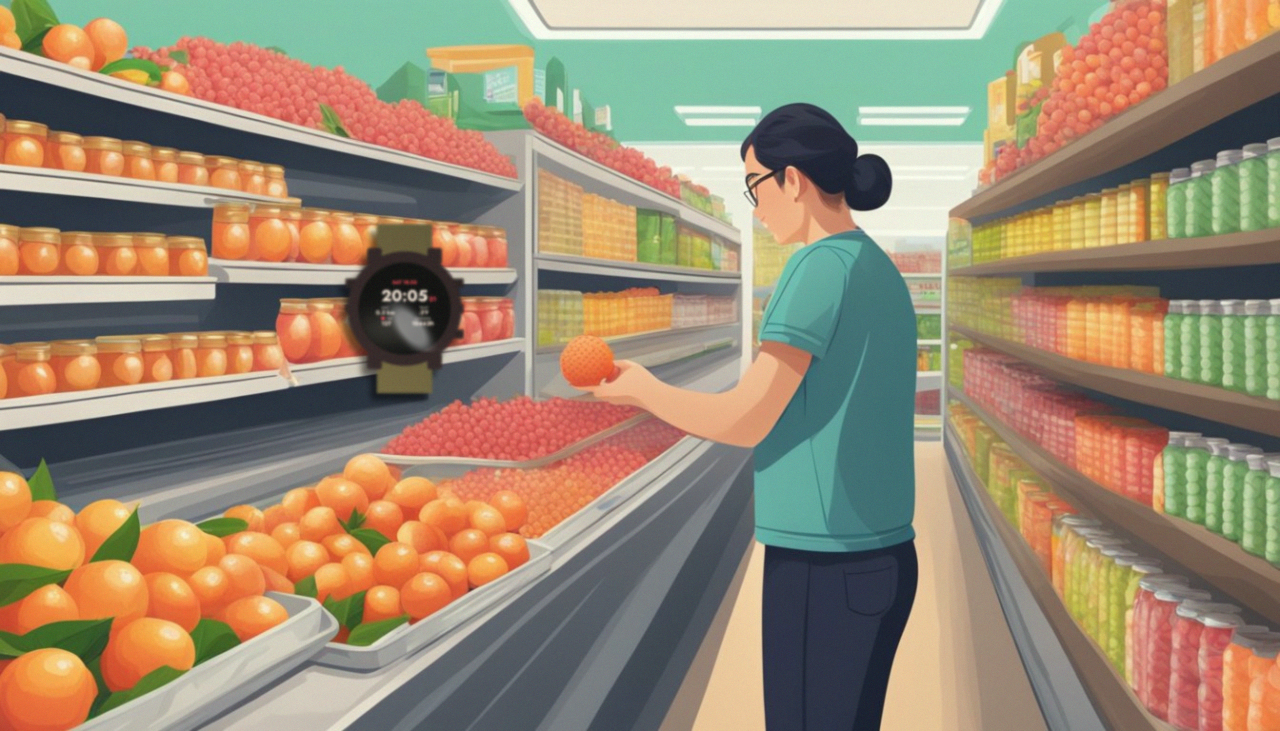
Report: **20:05**
